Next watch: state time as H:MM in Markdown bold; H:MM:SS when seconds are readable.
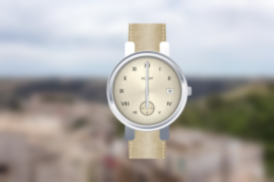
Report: **6:00**
